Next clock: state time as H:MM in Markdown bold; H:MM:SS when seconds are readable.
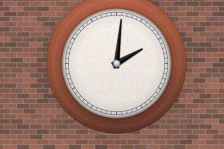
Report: **2:01**
